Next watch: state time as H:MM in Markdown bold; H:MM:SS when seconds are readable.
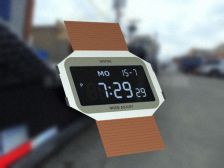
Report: **7:29:29**
